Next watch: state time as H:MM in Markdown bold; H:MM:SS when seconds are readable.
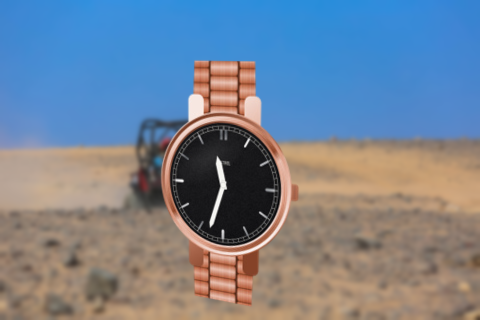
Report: **11:33**
